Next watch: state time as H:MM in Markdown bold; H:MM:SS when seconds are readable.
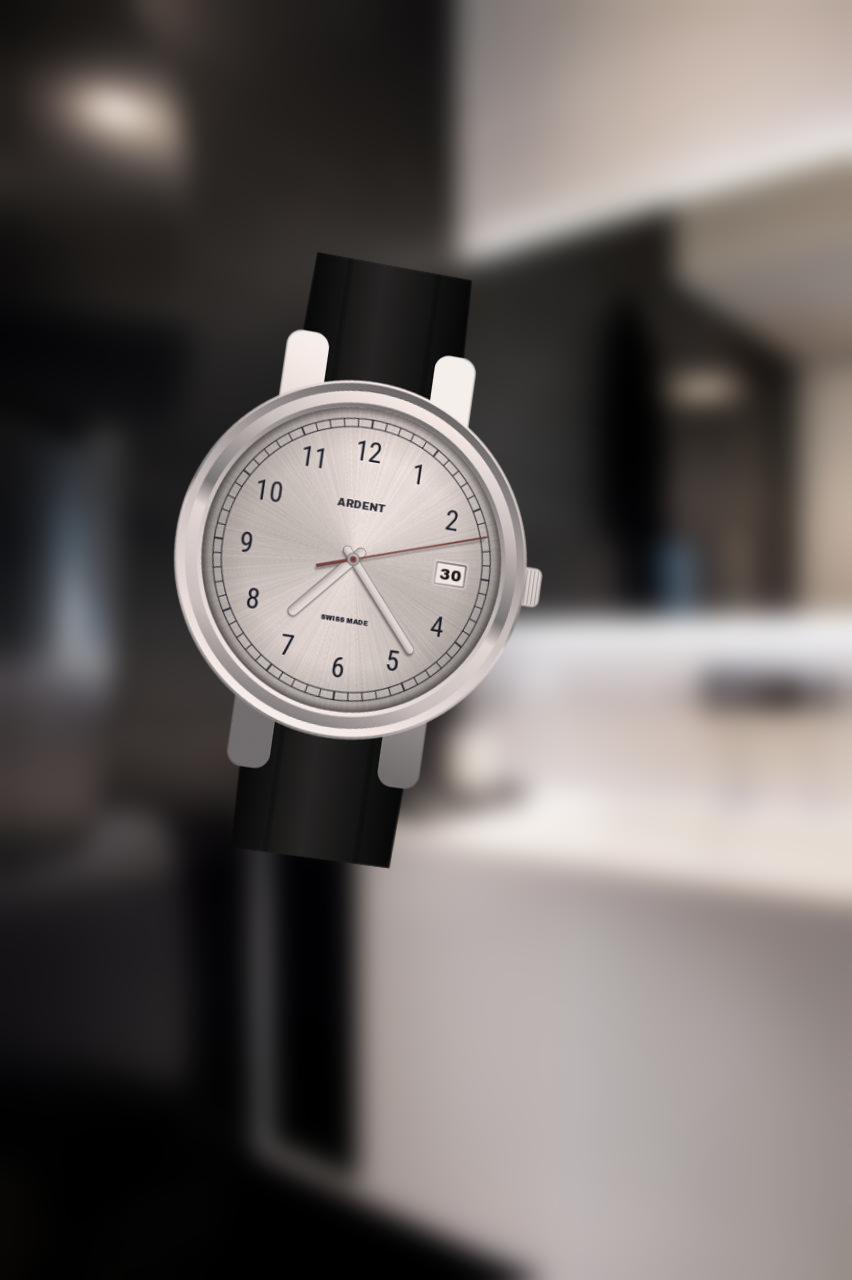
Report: **7:23:12**
